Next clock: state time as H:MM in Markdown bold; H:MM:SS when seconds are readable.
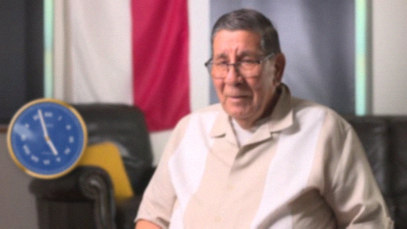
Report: **4:57**
